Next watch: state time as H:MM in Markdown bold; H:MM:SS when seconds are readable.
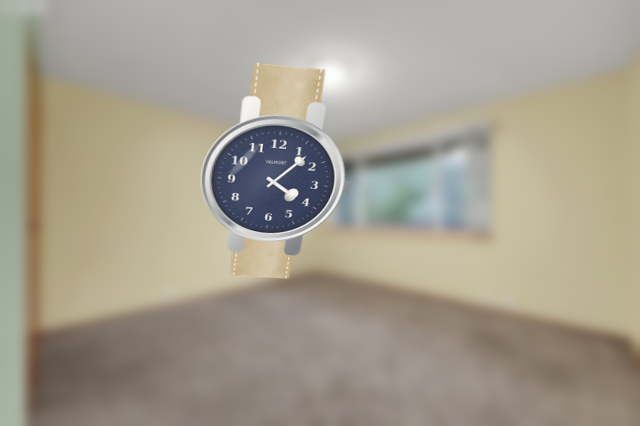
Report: **4:07**
